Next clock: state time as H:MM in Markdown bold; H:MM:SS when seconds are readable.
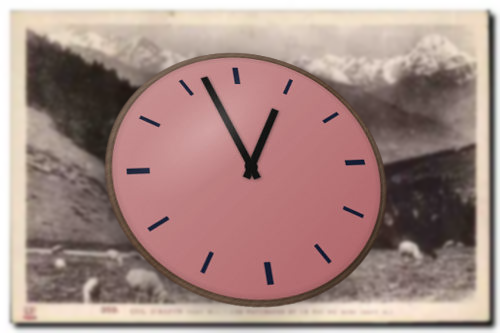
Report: **12:57**
